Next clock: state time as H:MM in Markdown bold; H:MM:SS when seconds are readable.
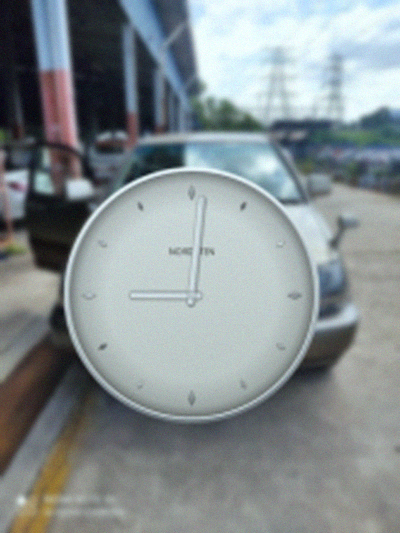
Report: **9:01**
